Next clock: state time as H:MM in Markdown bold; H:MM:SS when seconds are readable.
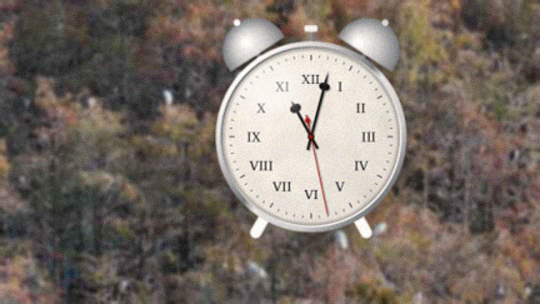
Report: **11:02:28**
